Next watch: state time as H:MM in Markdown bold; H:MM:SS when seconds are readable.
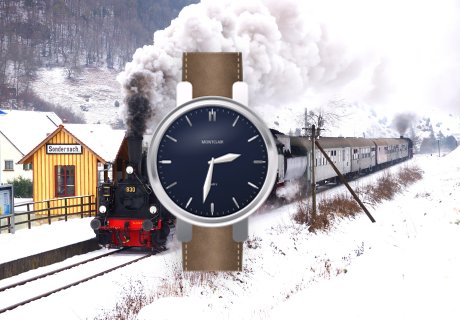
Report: **2:32**
